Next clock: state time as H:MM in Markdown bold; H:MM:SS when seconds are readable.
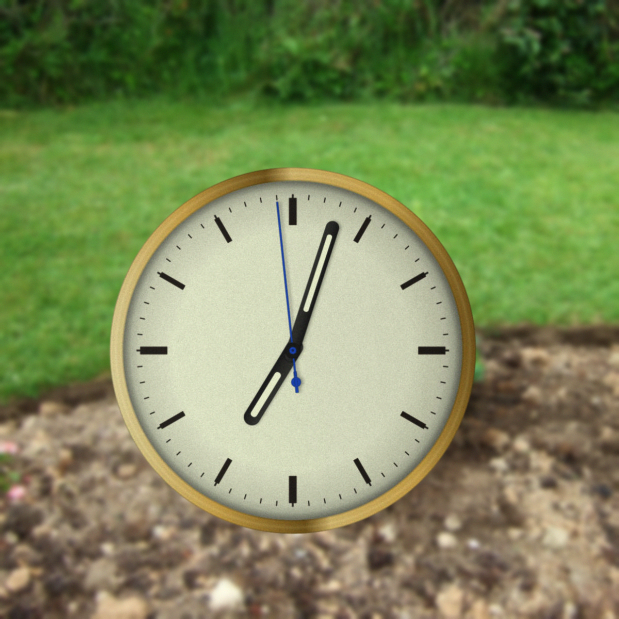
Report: **7:02:59**
